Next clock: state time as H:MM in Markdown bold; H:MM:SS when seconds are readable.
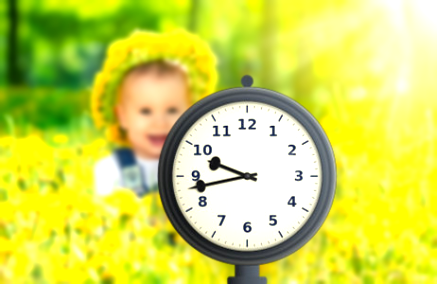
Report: **9:43**
